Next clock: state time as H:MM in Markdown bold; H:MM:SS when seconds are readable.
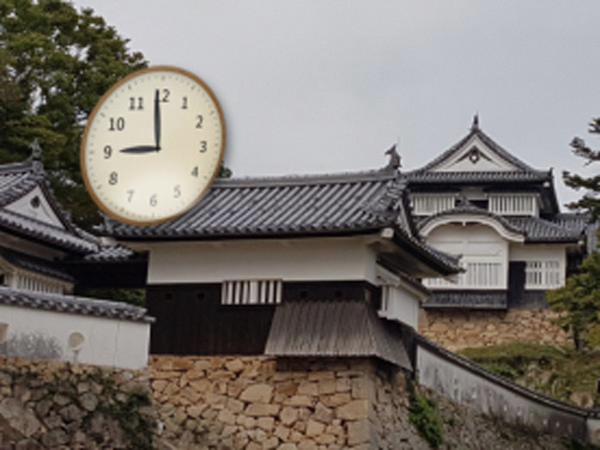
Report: **8:59**
